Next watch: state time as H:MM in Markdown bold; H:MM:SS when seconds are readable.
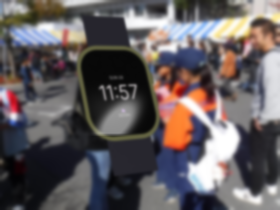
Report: **11:57**
